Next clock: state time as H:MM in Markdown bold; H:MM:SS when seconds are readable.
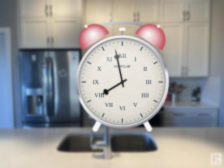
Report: **7:58**
